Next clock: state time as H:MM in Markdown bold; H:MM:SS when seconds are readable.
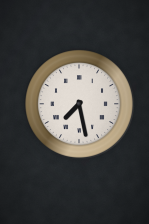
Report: **7:28**
